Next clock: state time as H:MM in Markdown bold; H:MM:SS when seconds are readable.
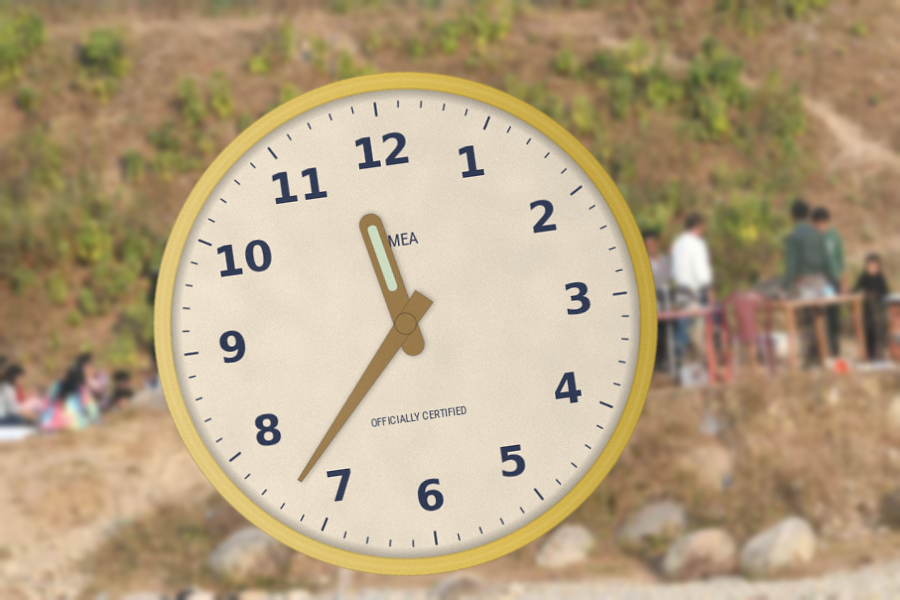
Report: **11:37**
